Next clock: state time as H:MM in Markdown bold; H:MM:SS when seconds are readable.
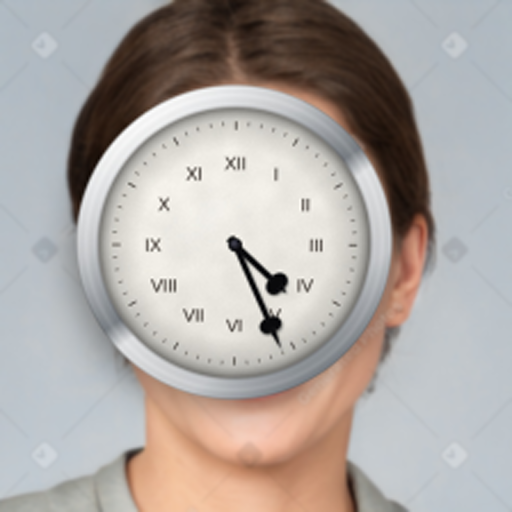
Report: **4:26**
